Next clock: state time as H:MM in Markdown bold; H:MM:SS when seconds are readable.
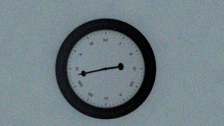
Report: **2:43**
